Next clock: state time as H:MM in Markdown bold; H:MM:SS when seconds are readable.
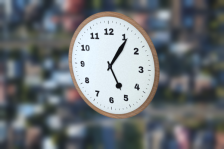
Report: **5:06**
